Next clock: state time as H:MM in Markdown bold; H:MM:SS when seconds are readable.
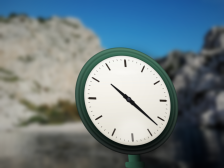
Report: **10:22**
